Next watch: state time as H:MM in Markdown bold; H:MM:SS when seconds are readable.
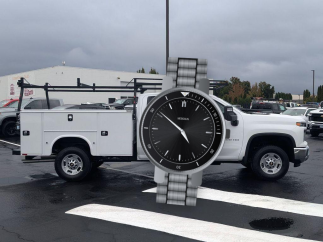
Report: **4:51**
